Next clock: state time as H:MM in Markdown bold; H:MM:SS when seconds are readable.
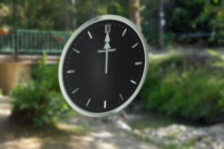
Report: **12:00**
